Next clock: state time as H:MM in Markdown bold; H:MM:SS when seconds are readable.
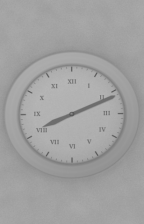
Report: **8:11**
